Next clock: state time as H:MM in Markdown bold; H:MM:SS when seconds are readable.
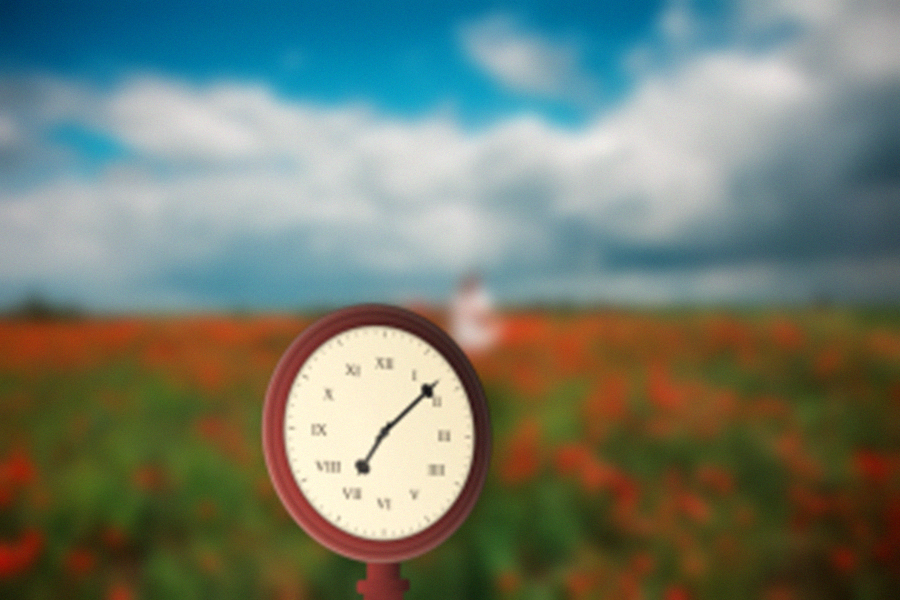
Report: **7:08**
